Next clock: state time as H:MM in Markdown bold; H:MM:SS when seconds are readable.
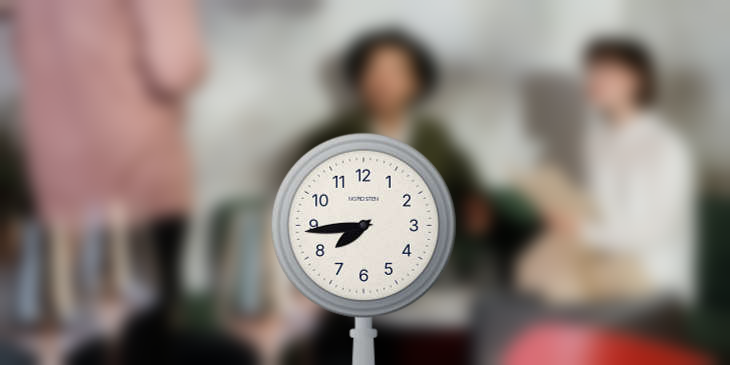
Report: **7:44**
